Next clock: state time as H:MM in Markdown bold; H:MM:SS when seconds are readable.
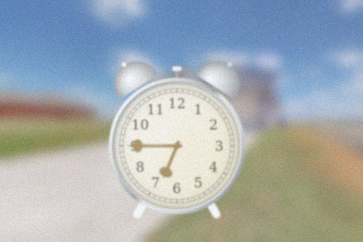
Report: **6:45**
